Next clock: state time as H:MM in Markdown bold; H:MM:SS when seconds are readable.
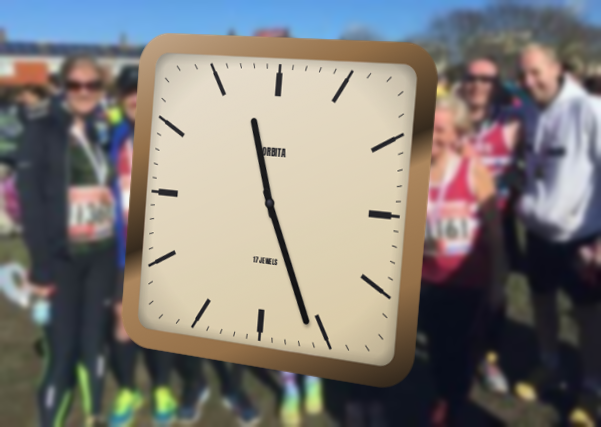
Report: **11:26**
